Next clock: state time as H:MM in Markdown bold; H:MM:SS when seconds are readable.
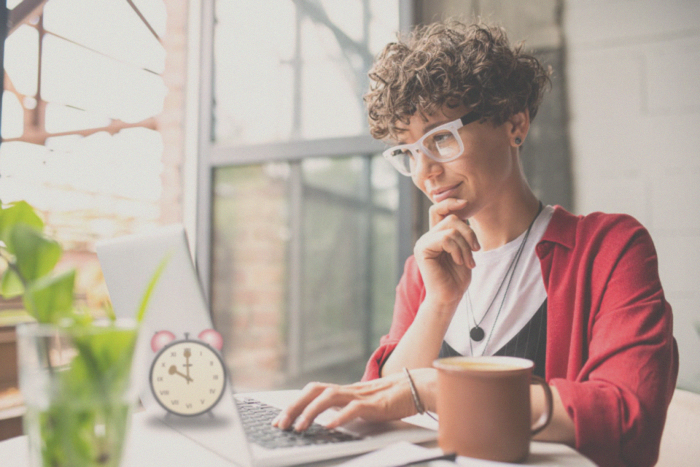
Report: **10:00**
